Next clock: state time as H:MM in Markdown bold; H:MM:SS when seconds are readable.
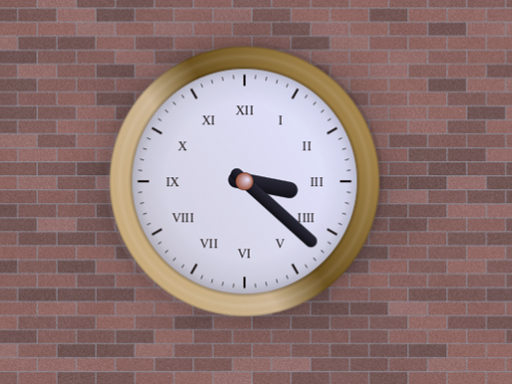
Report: **3:22**
